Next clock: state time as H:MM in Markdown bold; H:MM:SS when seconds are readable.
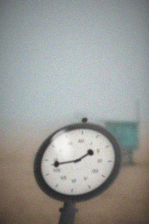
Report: **1:43**
